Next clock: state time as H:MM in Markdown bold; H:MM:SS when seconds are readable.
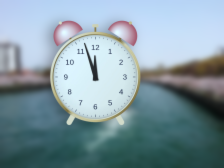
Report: **11:57**
